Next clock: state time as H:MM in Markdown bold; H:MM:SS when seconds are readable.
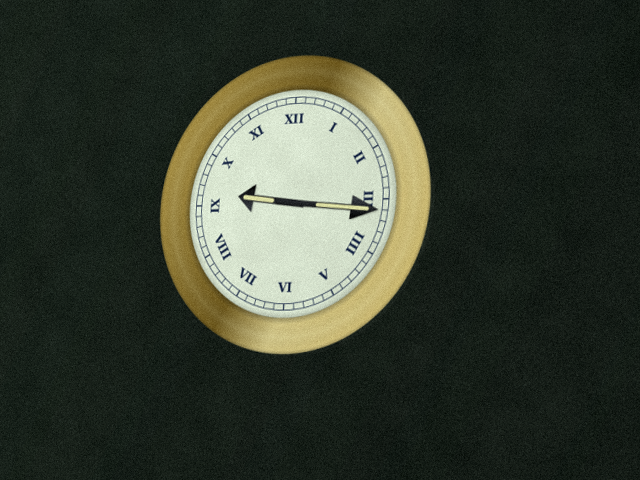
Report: **9:16**
